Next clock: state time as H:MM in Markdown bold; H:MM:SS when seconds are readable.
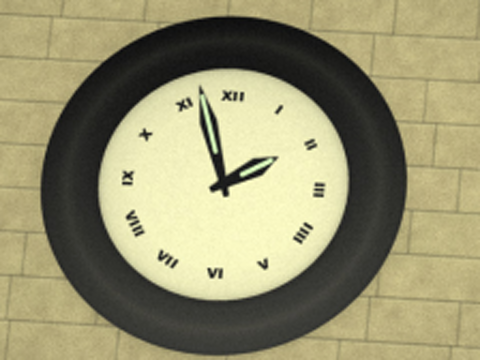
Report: **1:57**
